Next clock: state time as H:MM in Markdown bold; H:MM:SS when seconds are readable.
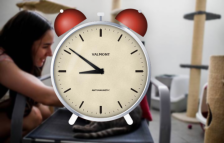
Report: **8:51**
